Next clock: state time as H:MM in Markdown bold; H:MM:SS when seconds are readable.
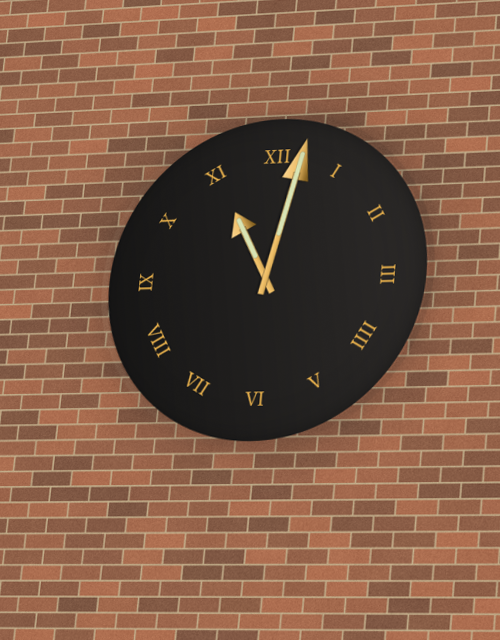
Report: **11:02**
